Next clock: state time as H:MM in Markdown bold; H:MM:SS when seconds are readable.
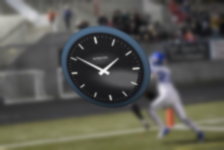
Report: **1:51**
